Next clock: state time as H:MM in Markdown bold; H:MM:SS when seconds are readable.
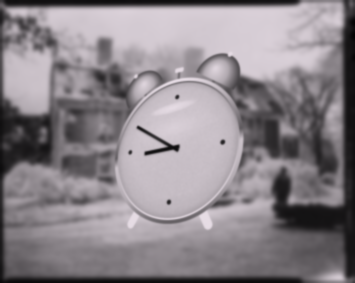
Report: **8:50**
